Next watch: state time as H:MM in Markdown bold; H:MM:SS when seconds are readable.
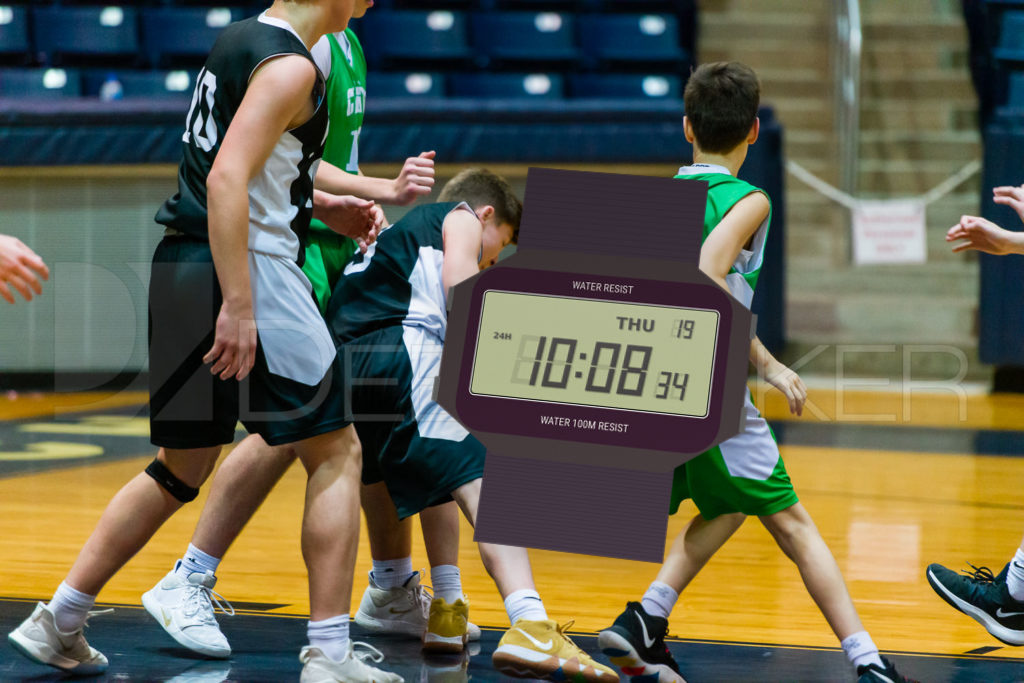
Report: **10:08:34**
